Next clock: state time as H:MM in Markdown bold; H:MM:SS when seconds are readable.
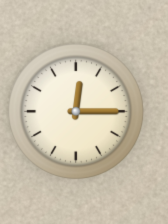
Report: **12:15**
